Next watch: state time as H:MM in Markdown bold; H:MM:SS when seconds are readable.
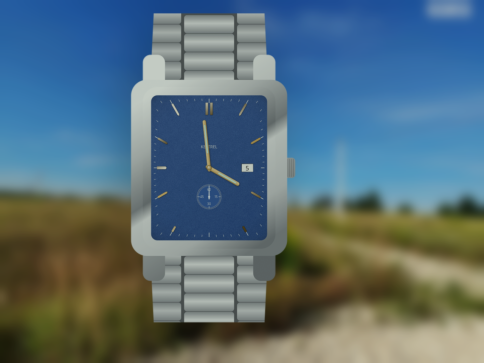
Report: **3:59**
